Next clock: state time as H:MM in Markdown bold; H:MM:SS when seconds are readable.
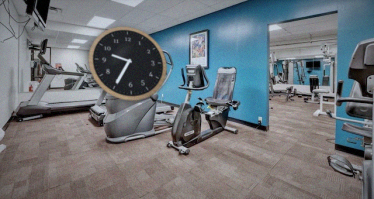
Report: **9:35**
